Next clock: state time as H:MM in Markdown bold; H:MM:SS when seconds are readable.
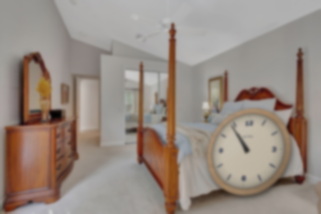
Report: **10:54**
